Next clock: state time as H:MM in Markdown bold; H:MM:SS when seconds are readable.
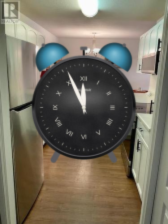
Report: **11:56**
